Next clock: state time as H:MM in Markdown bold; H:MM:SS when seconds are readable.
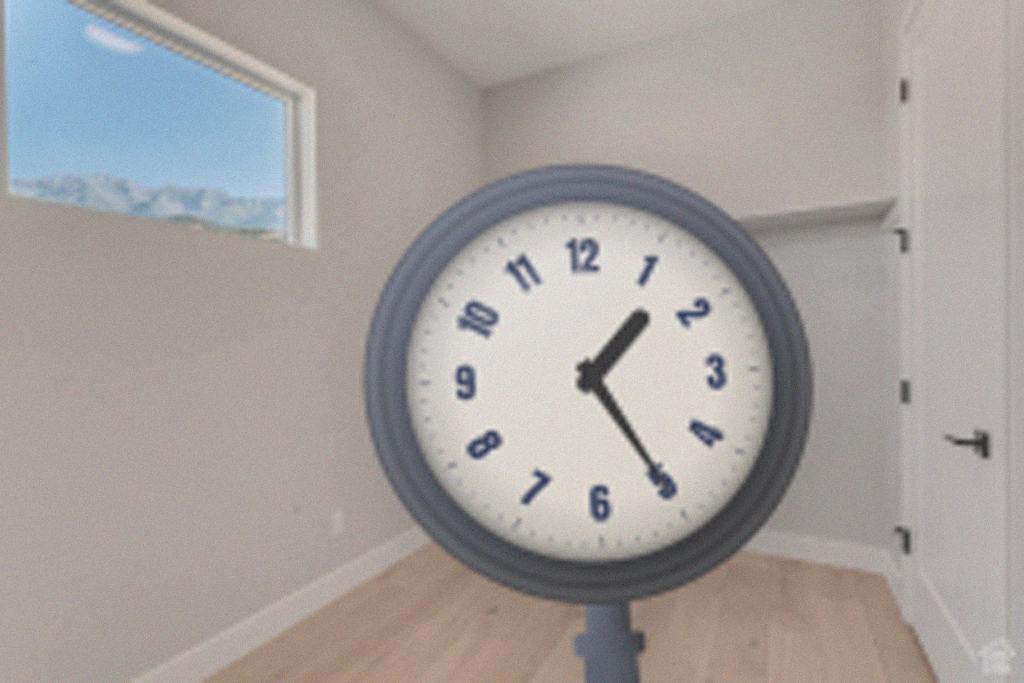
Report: **1:25**
